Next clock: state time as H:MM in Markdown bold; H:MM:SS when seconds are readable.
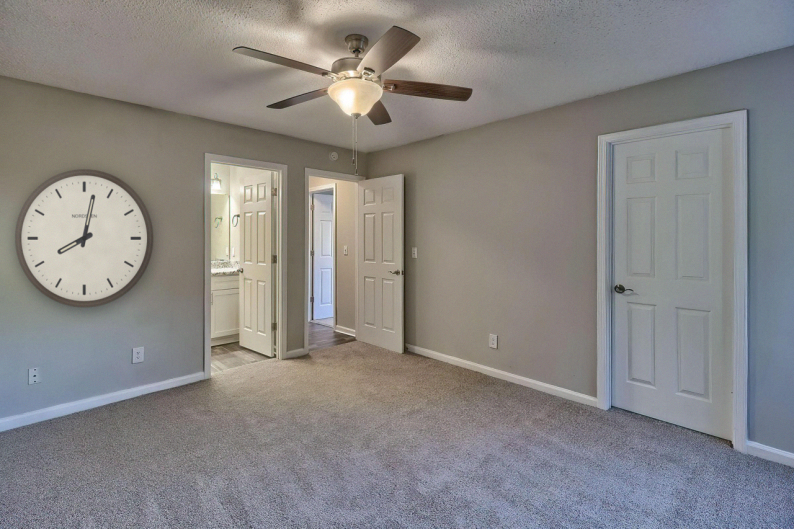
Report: **8:02**
